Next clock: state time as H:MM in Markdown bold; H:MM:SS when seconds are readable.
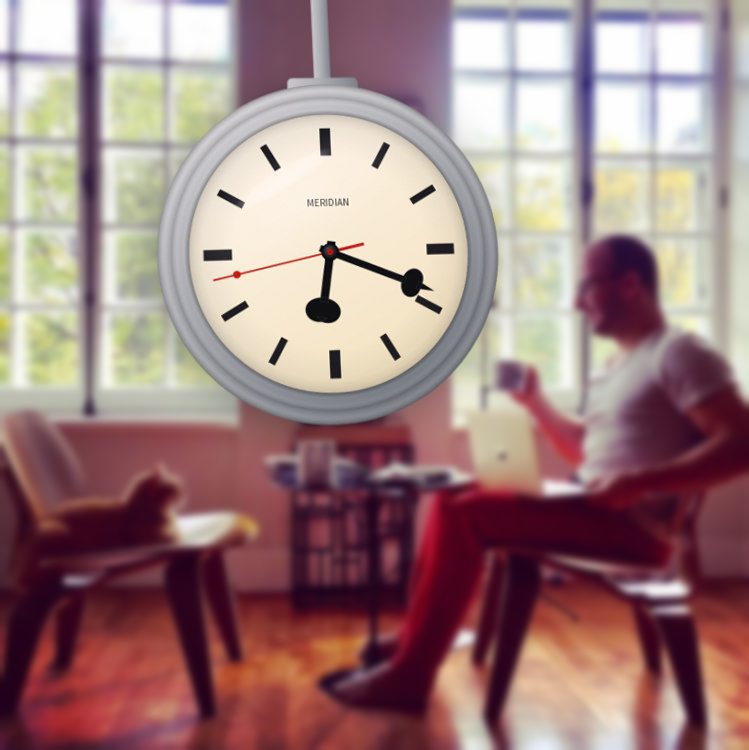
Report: **6:18:43**
